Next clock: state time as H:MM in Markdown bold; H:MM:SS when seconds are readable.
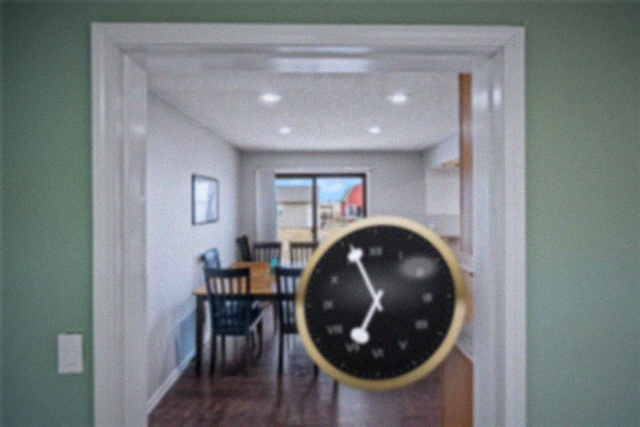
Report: **6:56**
